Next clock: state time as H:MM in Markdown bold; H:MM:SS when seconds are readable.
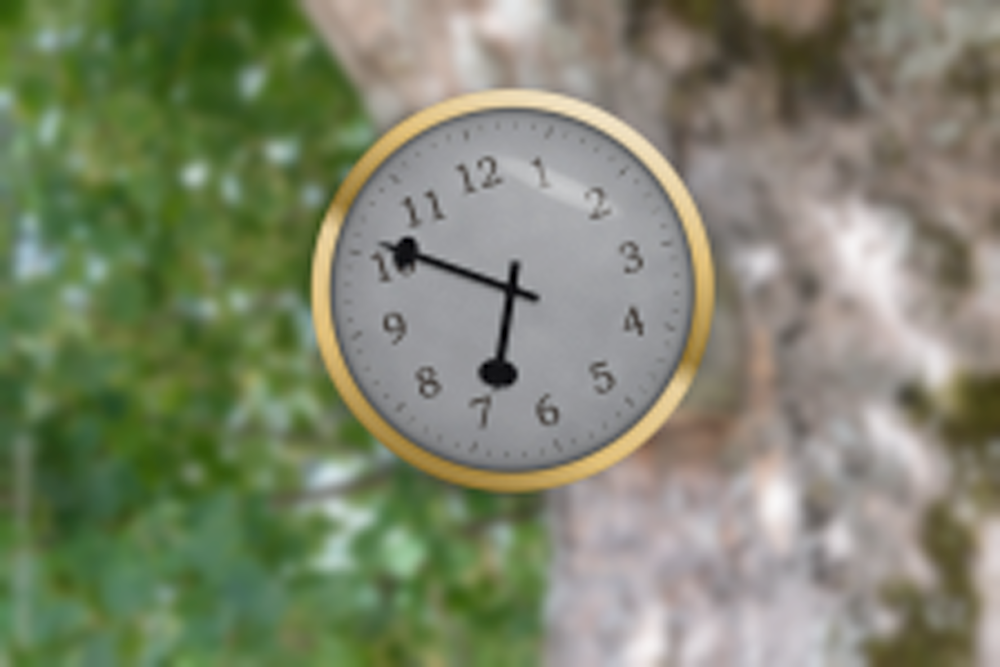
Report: **6:51**
